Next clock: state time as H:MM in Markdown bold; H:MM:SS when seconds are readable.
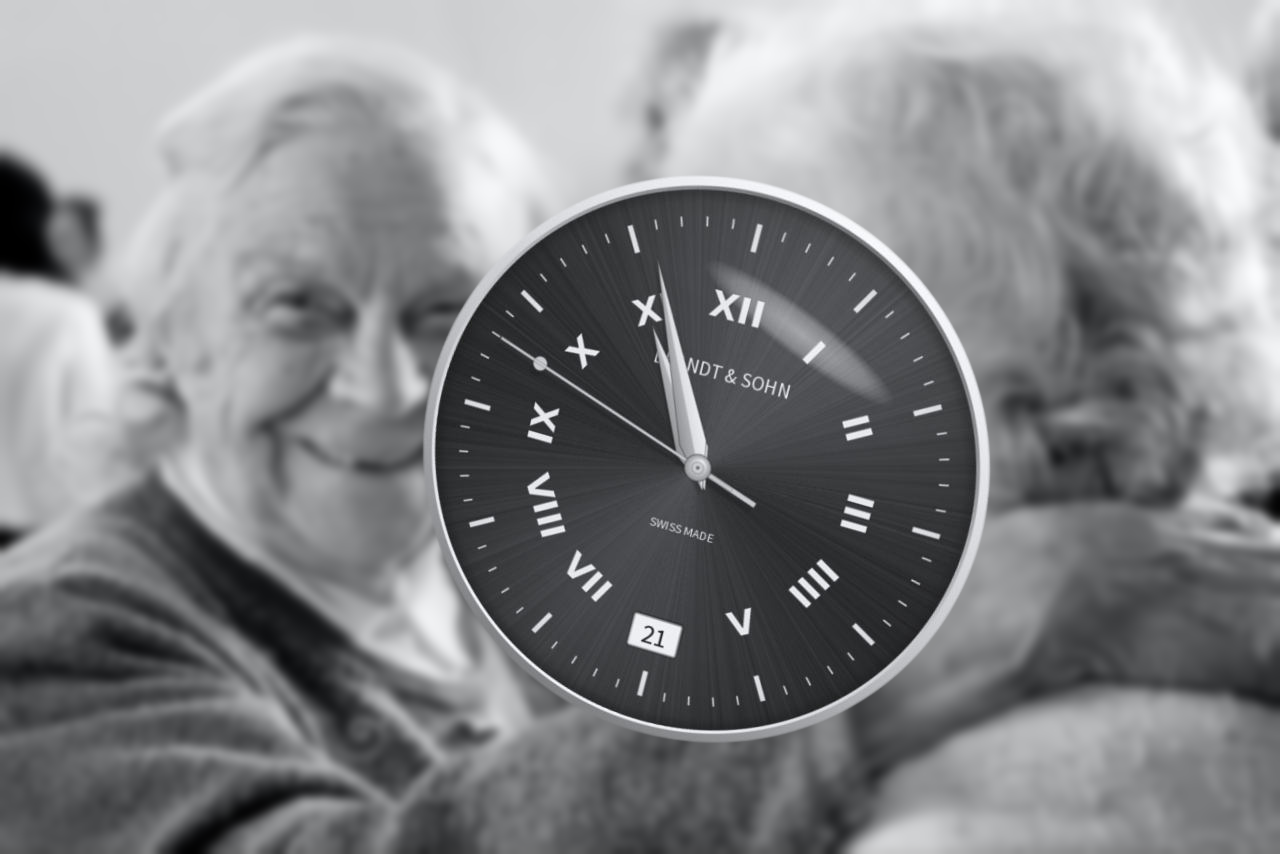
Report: **10:55:48**
